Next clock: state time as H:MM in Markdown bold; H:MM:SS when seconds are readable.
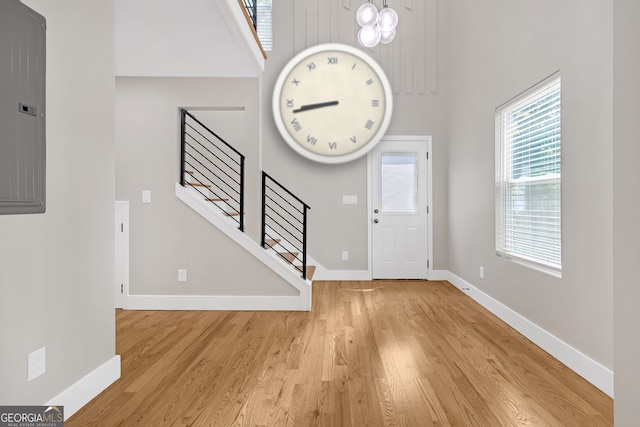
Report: **8:43**
